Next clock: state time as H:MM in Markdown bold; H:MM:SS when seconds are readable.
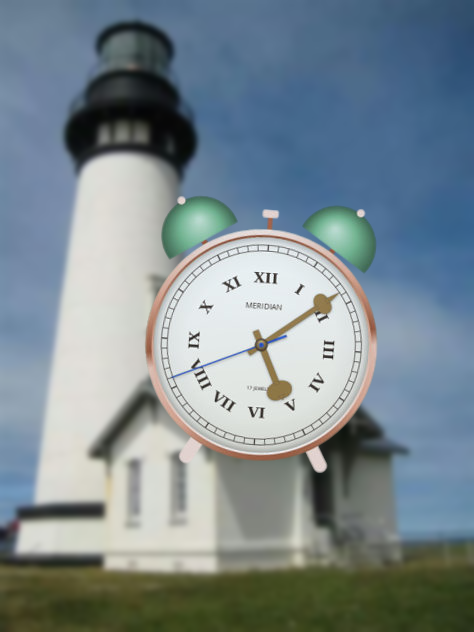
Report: **5:08:41**
